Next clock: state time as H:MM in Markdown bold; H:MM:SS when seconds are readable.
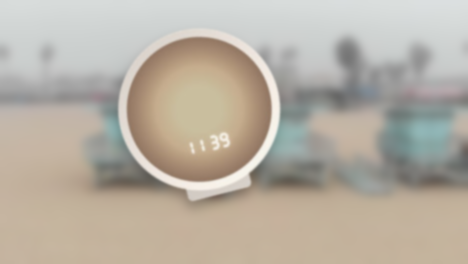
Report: **11:39**
